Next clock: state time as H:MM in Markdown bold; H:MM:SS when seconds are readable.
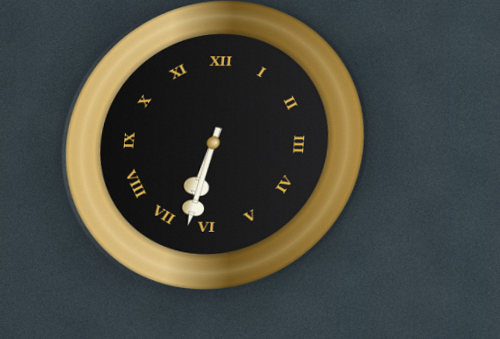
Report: **6:32**
